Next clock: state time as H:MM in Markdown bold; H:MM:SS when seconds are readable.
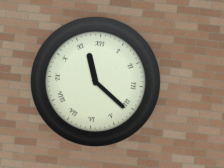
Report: **11:21**
